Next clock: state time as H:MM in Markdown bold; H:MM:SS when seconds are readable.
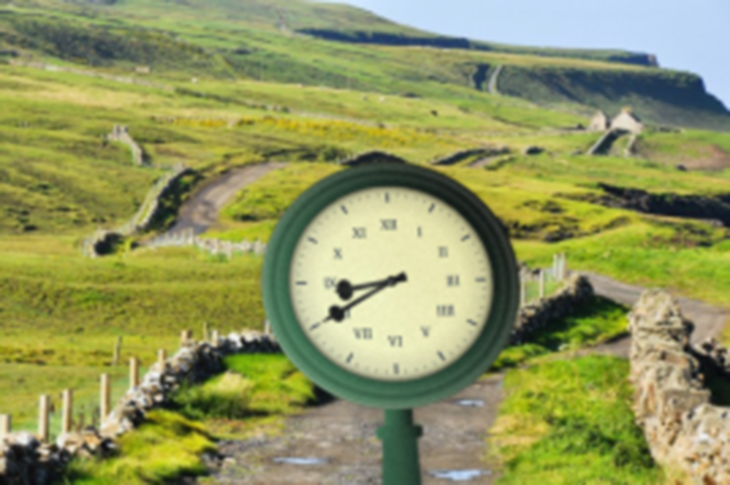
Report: **8:40**
